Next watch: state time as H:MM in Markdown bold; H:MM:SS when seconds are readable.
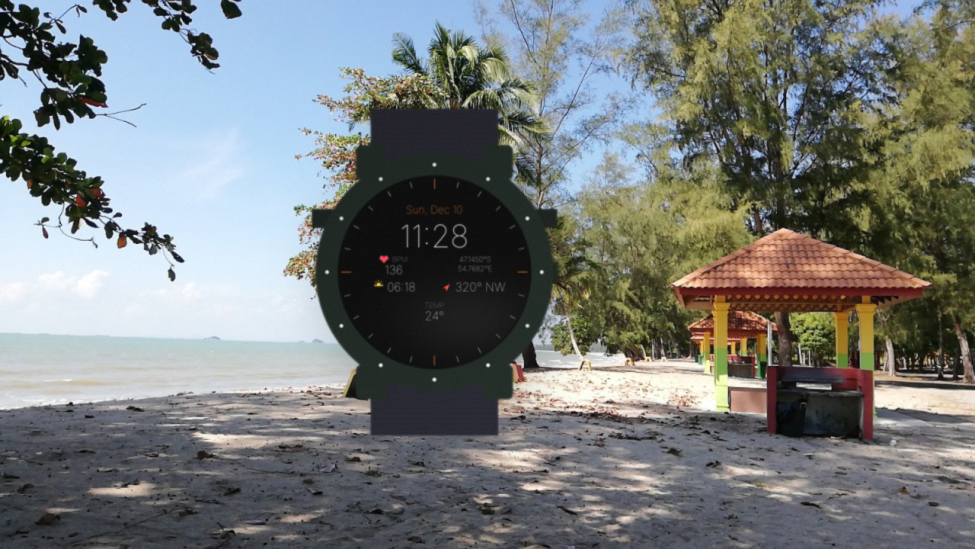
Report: **11:28**
